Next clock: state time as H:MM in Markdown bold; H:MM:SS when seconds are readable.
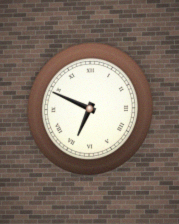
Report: **6:49**
